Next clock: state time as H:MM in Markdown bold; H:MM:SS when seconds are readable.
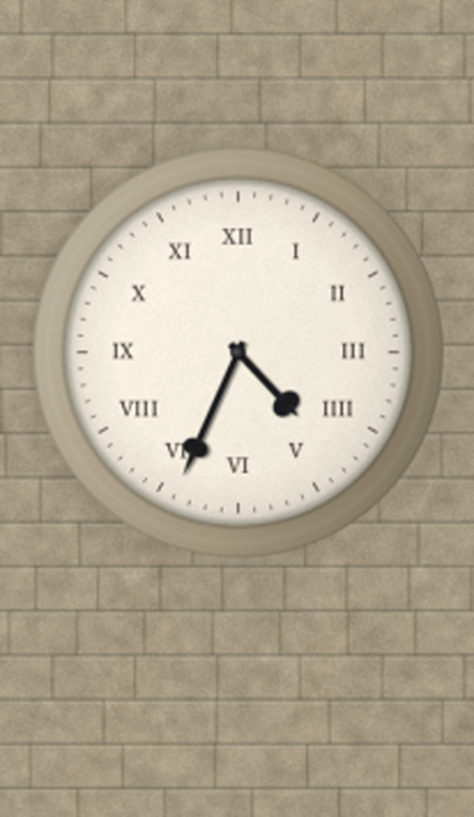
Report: **4:34**
